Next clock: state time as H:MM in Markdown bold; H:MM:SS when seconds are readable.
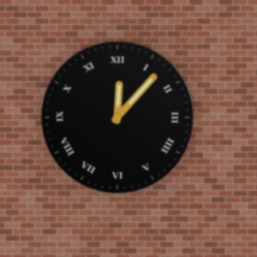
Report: **12:07**
